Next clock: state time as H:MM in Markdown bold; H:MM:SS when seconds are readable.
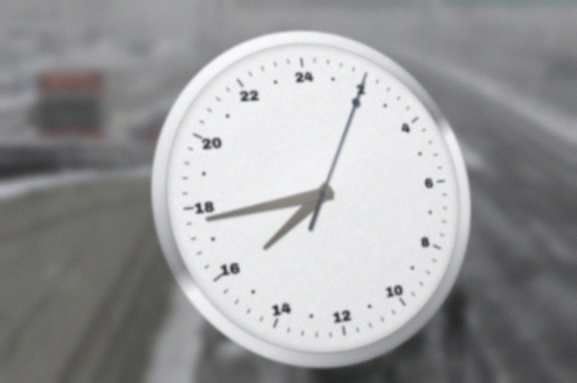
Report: **15:44:05**
